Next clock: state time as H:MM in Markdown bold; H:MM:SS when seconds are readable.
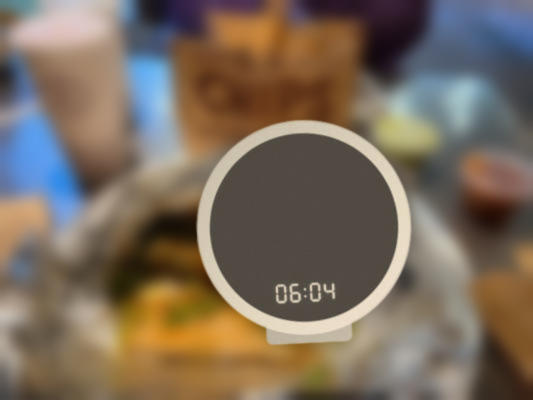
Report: **6:04**
